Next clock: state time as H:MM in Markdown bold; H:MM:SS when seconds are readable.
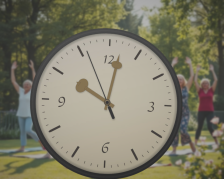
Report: **10:01:56**
